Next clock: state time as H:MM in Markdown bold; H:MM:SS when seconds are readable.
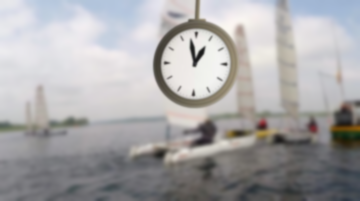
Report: **12:58**
